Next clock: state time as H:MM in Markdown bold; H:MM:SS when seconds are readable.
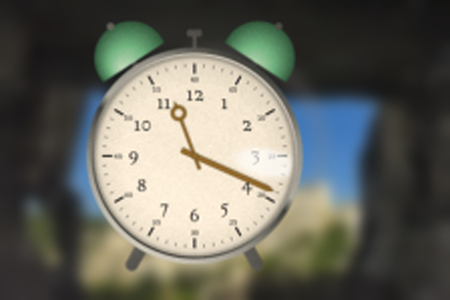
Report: **11:19**
